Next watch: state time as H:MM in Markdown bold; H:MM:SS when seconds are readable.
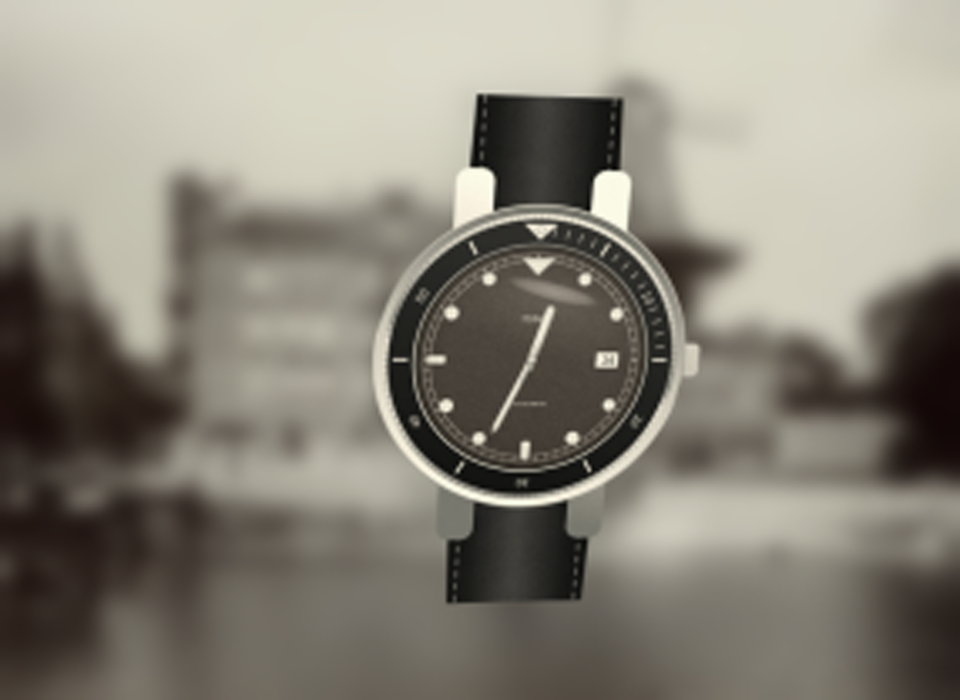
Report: **12:34**
